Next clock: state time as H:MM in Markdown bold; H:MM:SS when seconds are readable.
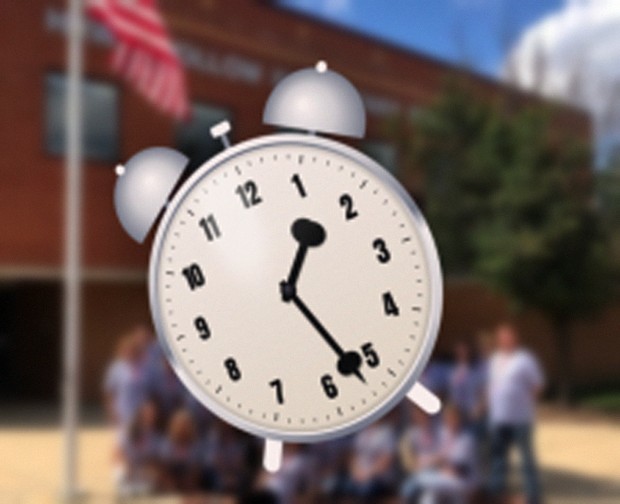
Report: **1:27**
